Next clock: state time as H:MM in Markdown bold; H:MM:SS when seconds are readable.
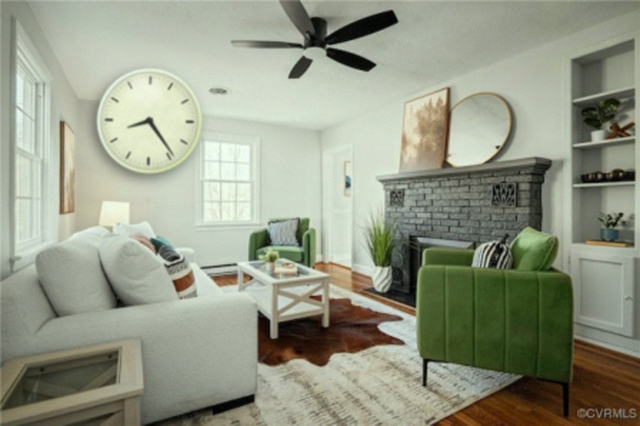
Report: **8:24**
